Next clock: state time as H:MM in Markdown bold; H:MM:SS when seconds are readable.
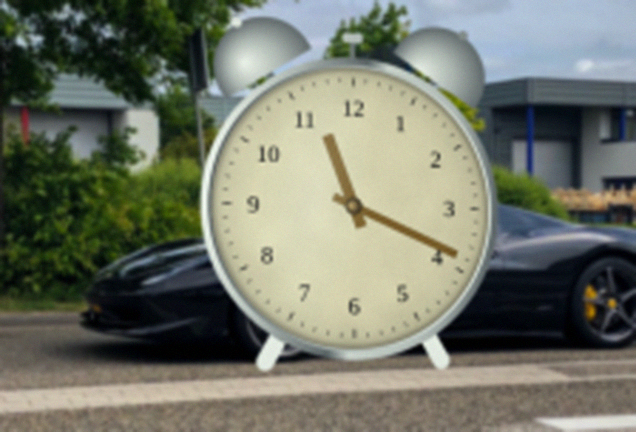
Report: **11:19**
